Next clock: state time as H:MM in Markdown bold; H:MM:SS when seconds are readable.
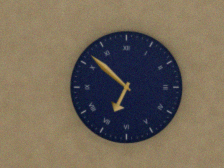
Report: **6:52**
